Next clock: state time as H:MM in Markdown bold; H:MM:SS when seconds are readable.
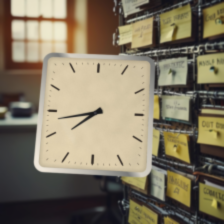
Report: **7:43**
